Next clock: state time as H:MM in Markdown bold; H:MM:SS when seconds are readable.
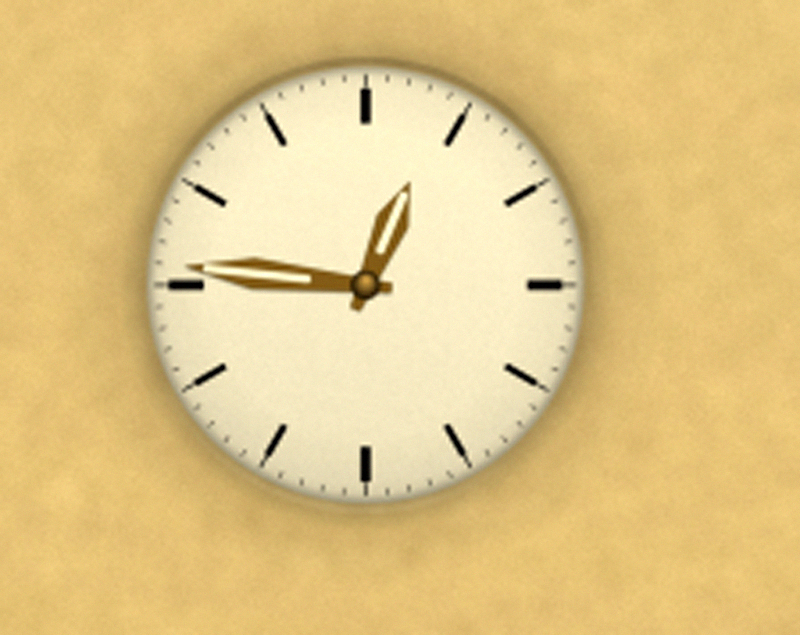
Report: **12:46**
